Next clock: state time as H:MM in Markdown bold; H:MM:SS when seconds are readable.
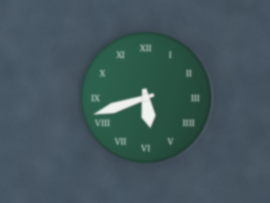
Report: **5:42**
